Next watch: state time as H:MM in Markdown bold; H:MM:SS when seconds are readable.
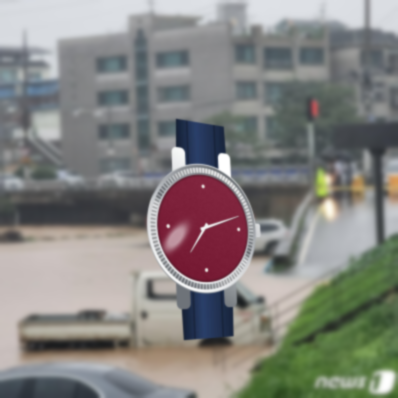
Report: **7:12**
